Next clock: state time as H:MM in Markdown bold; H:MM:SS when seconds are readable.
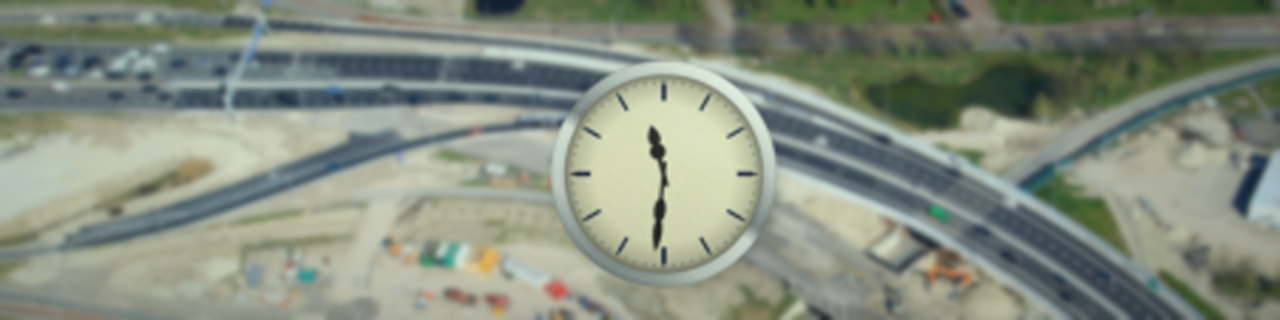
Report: **11:31**
